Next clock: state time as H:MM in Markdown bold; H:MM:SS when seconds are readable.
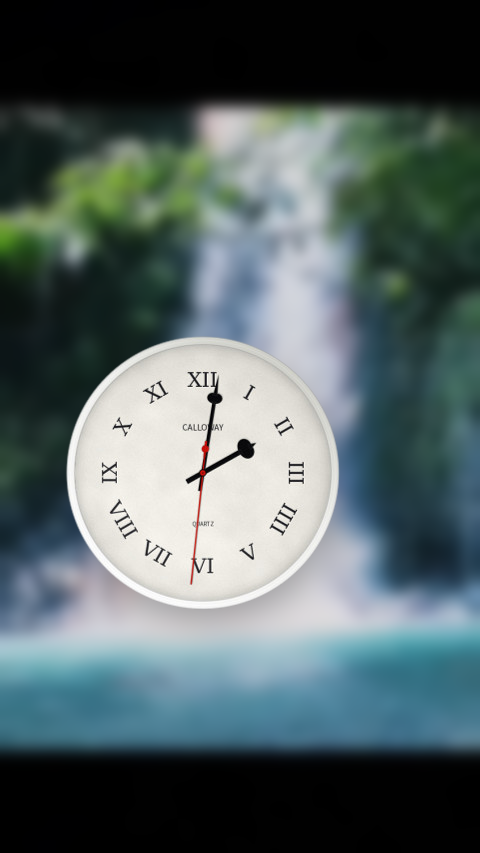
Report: **2:01:31**
